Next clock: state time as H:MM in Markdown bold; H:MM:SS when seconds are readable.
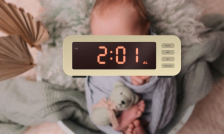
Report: **2:01**
